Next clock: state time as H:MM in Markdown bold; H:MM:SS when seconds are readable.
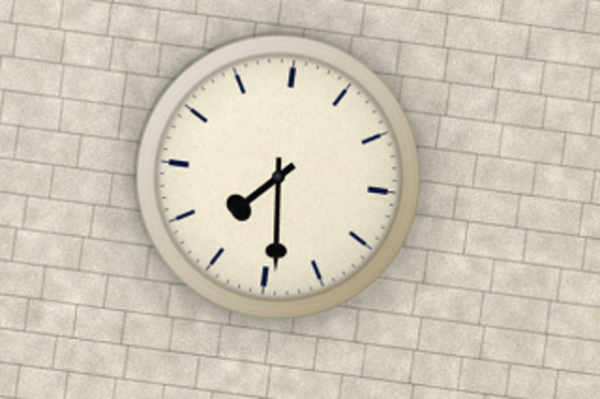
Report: **7:29**
